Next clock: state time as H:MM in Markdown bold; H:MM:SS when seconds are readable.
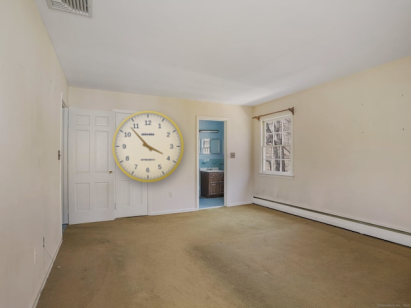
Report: **3:53**
